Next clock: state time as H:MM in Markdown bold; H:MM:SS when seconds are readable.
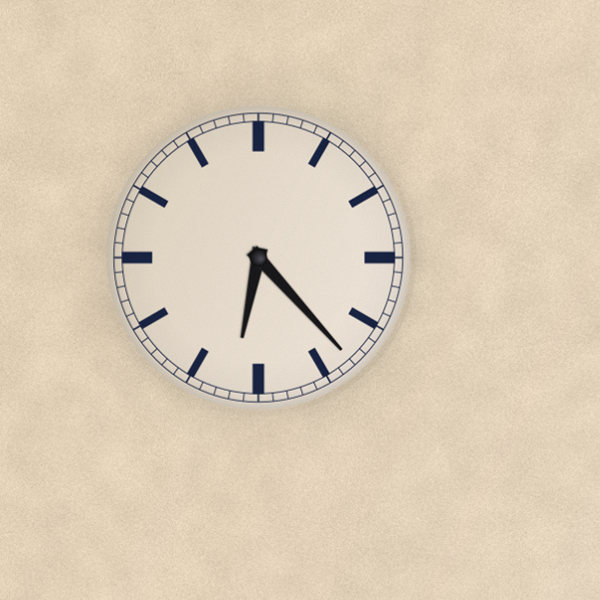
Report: **6:23**
